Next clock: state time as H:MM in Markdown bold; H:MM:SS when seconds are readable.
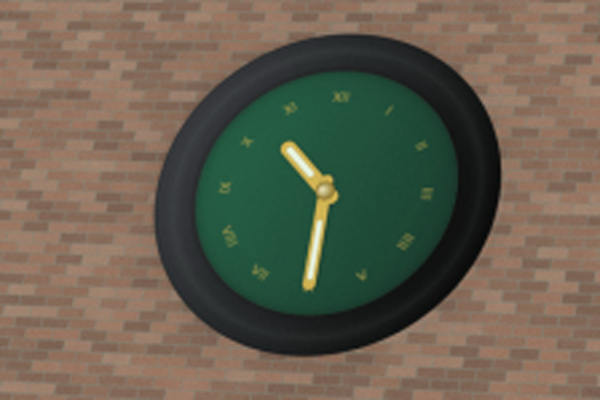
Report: **10:30**
